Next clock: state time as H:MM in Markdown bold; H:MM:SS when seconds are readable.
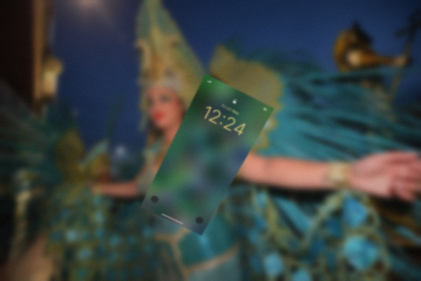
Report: **12:24**
